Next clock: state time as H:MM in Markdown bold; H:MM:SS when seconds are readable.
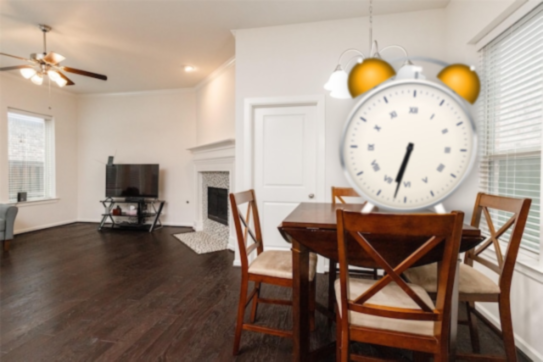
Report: **6:32**
